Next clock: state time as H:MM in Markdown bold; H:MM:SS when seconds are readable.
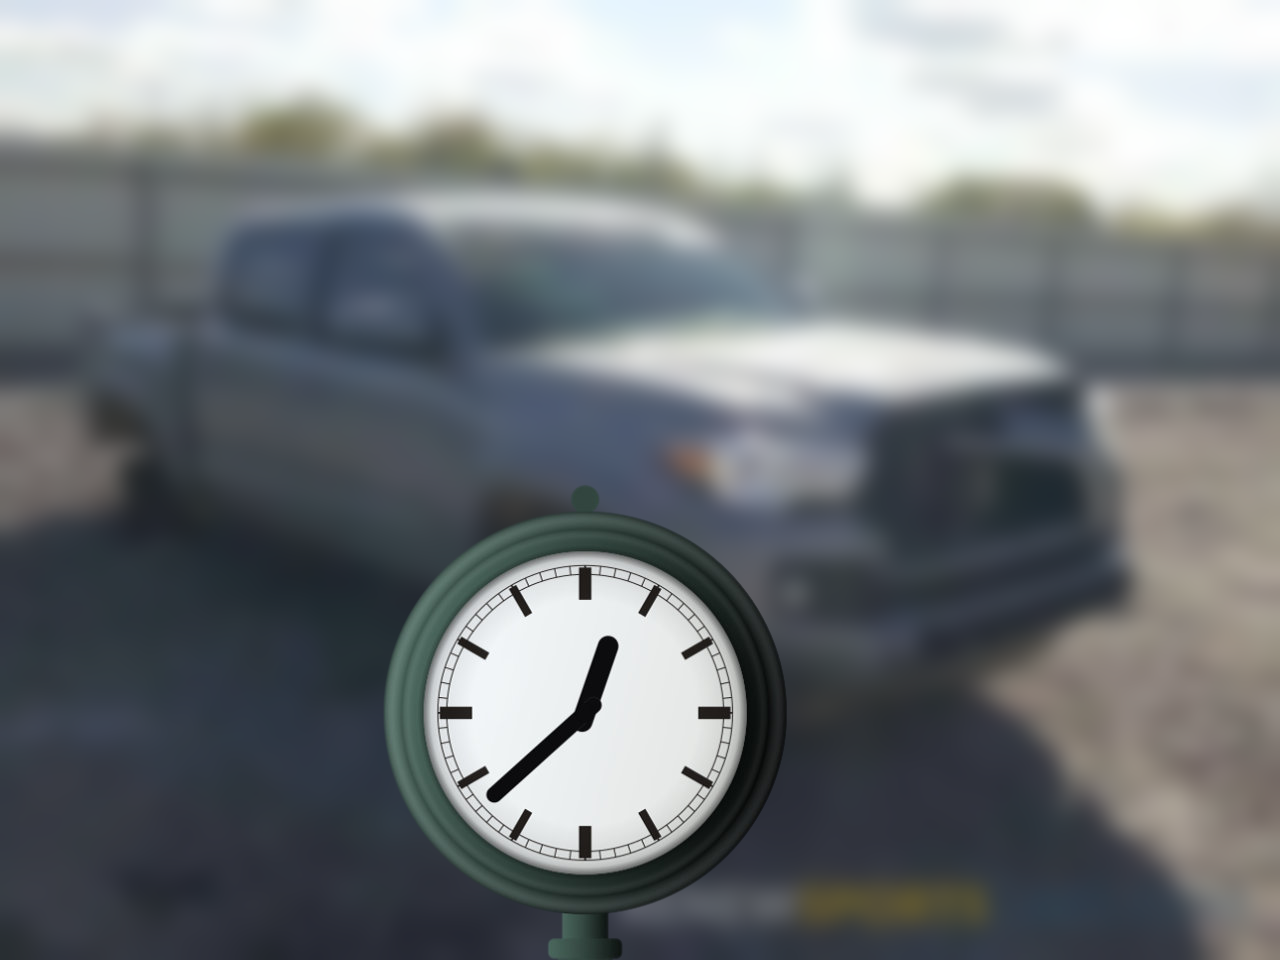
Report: **12:38**
